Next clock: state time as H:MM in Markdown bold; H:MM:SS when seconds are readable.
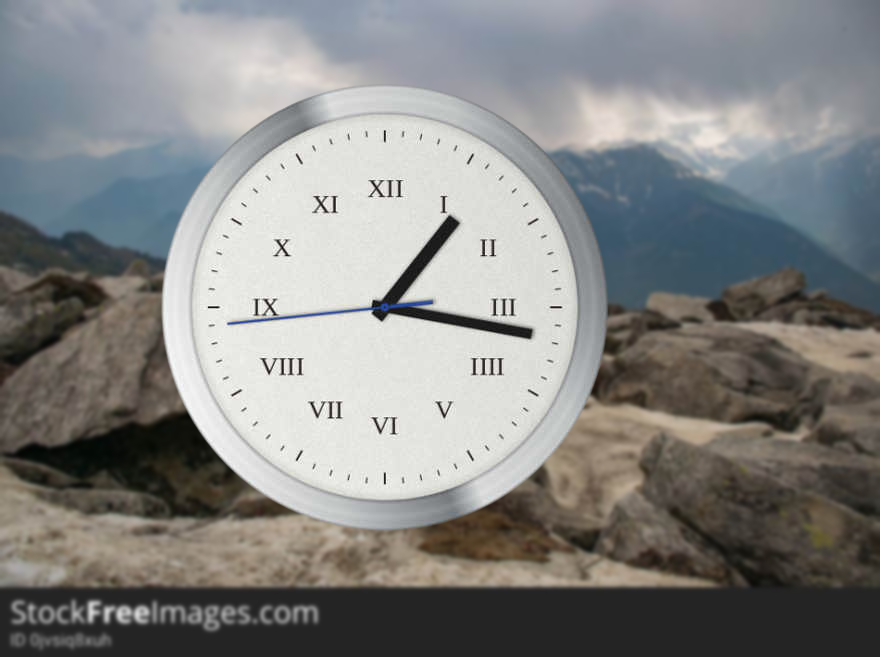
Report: **1:16:44**
